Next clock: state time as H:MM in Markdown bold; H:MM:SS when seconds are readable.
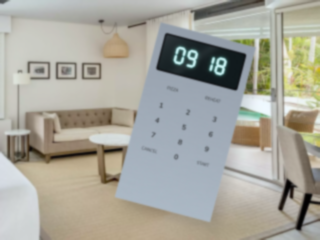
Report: **9:18**
